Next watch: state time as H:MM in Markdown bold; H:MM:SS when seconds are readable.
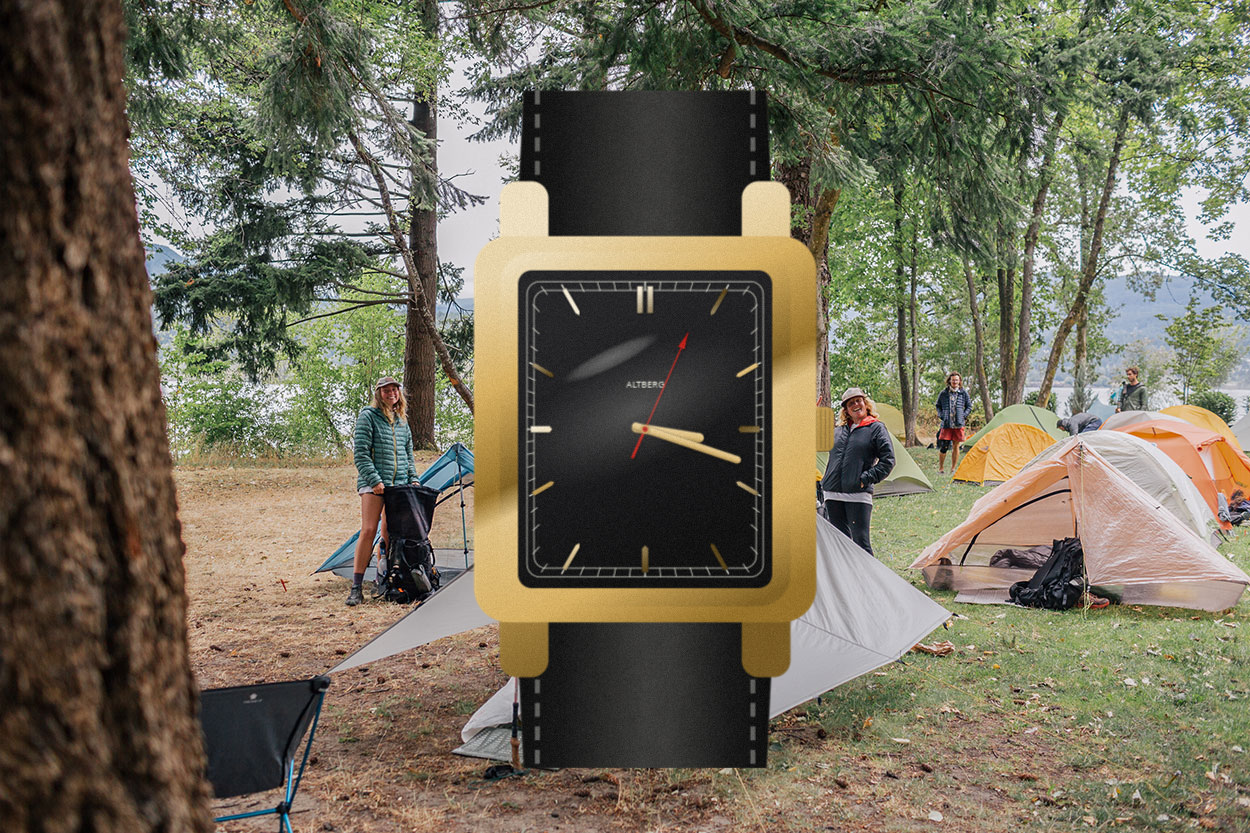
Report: **3:18:04**
